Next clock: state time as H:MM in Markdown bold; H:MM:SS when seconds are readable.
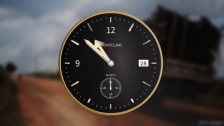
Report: **10:52**
